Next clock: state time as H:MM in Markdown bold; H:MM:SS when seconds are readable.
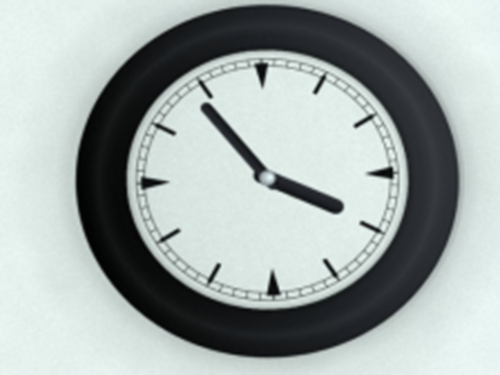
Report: **3:54**
